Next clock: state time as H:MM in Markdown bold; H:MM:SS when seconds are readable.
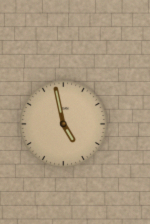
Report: **4:58**
